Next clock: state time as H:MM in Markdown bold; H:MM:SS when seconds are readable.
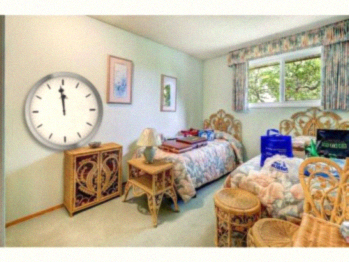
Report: **11:59**
